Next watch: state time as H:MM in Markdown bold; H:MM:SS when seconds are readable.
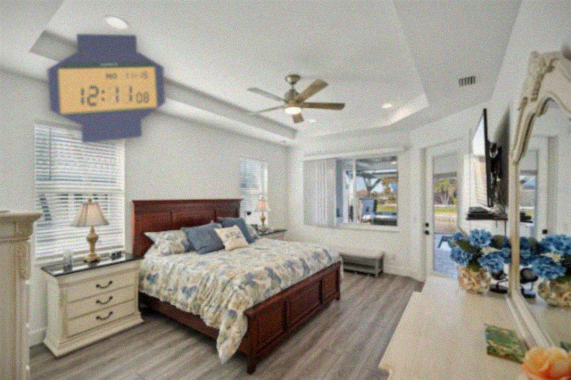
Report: **12:11:08**
